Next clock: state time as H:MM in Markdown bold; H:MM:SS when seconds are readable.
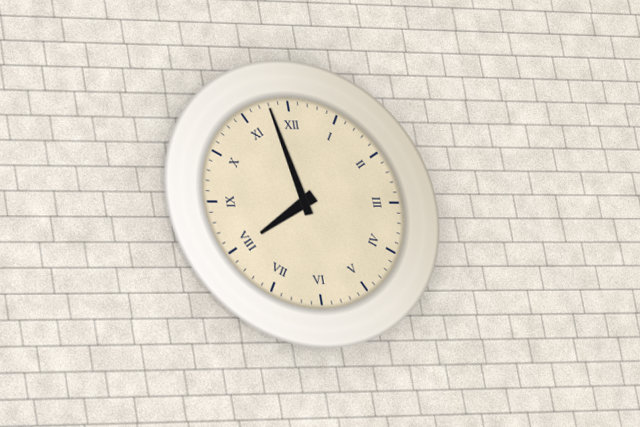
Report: **7:58**
